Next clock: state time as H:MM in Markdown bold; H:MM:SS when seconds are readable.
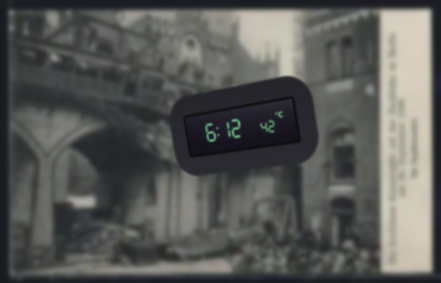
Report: **6:12**
